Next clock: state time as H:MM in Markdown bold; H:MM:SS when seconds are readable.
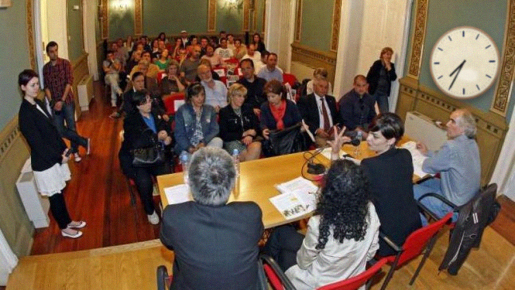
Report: **7:35**
